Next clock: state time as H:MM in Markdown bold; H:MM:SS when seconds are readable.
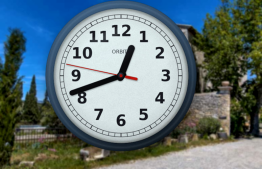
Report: **12:41:47**
